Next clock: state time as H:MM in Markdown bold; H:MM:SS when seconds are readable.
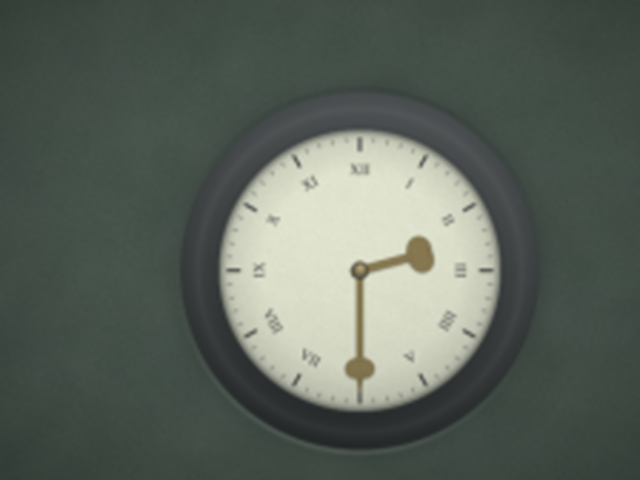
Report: **2:30**
